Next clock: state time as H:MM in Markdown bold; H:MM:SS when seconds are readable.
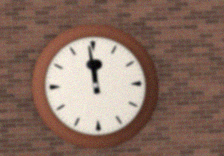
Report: **11:59**
